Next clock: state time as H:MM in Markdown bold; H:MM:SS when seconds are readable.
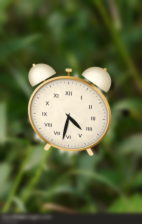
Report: **4:32**
